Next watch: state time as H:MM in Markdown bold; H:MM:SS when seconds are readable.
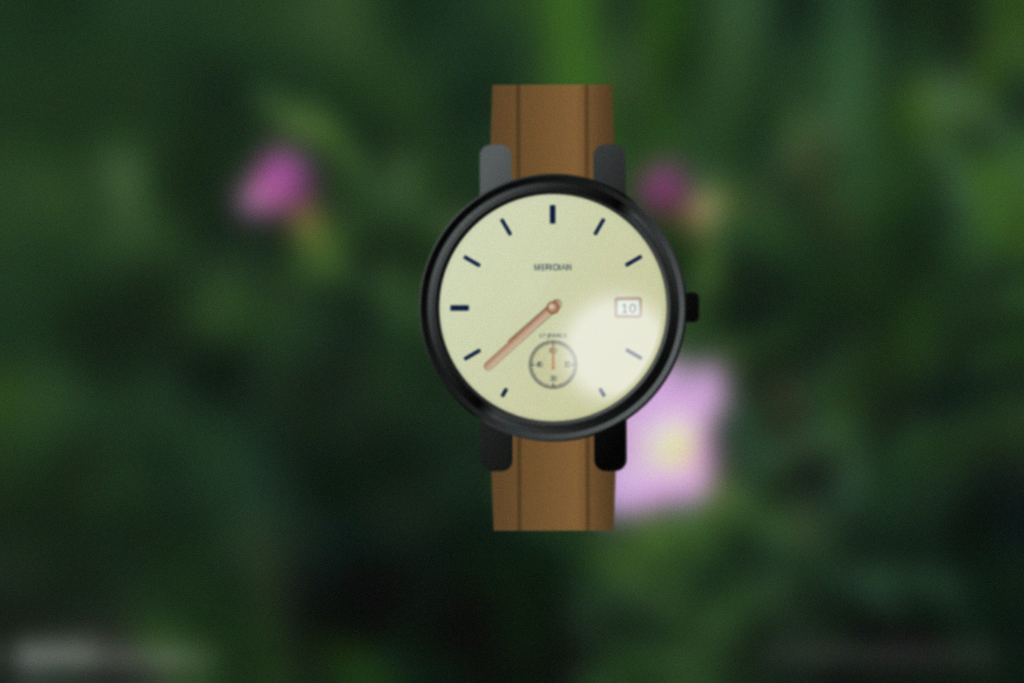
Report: **7:38**
